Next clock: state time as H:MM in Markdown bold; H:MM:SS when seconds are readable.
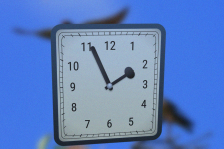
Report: **1:56**
